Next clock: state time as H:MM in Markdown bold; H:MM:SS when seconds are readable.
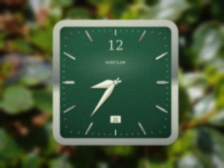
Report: **8:36**
